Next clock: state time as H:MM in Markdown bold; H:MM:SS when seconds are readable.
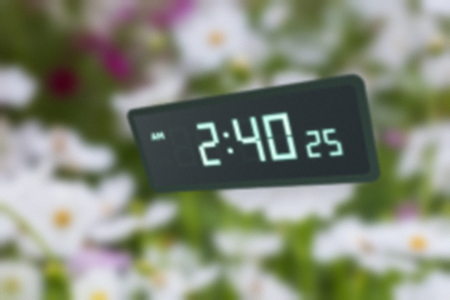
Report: **2:40:25**
